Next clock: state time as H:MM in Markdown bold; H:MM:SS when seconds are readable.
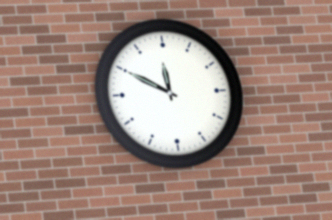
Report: **11:50**
